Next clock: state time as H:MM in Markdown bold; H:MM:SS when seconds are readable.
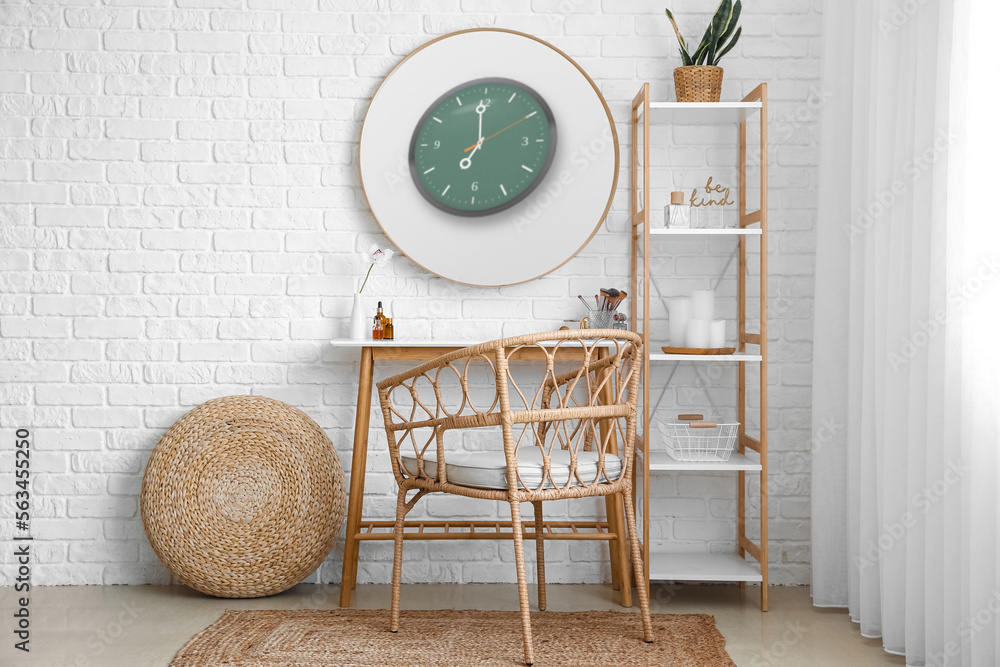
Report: **6:59:10**
